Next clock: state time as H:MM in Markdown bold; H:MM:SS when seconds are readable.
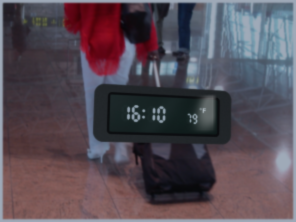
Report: **16:10**
